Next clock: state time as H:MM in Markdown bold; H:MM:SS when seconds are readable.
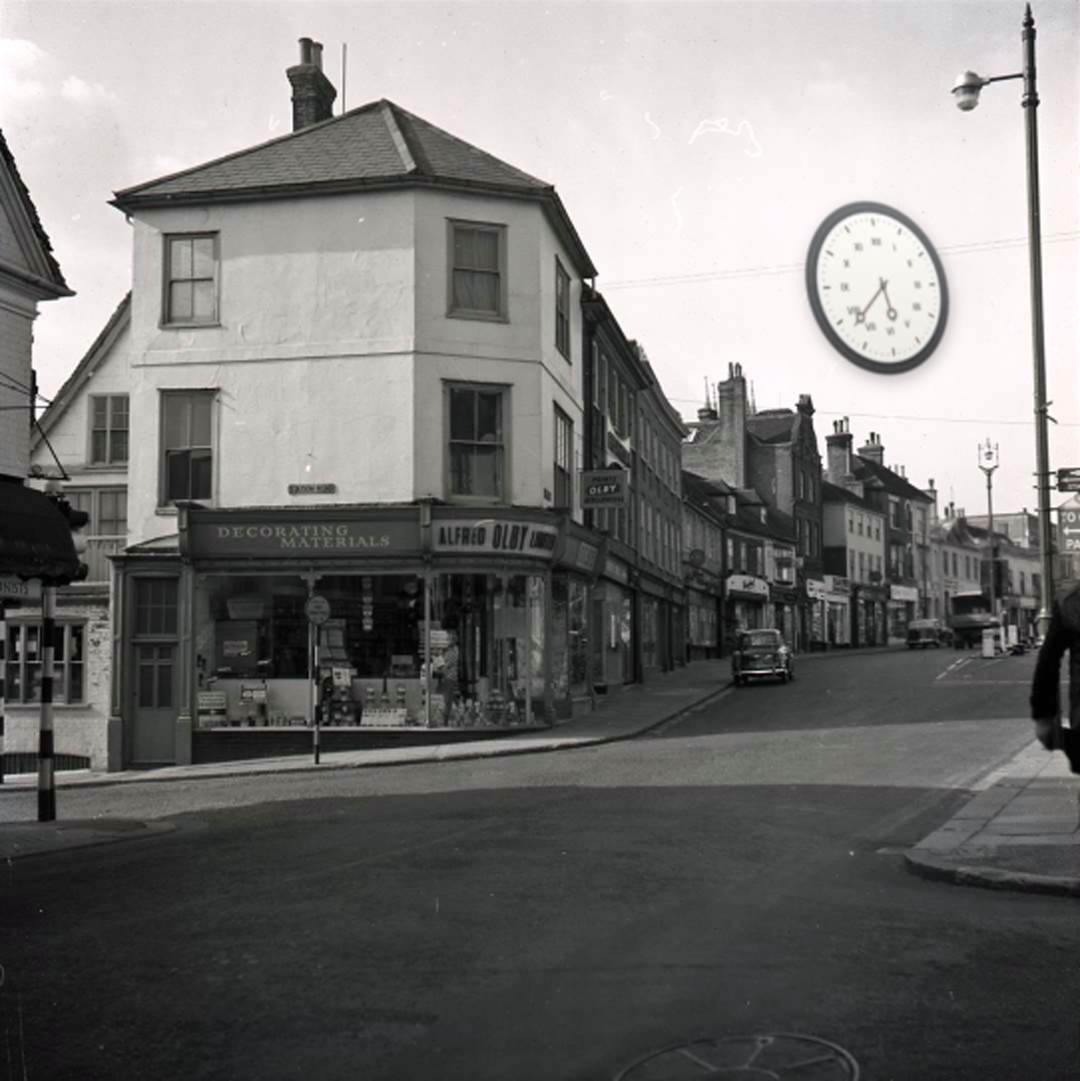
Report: **5:38**
